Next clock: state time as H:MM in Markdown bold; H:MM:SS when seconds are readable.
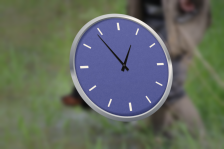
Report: **12:54**
